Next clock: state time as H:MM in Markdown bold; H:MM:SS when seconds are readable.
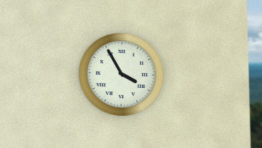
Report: **3:55**
